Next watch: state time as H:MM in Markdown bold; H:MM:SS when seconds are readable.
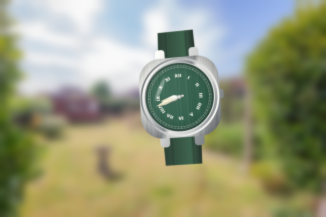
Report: **8:42**
